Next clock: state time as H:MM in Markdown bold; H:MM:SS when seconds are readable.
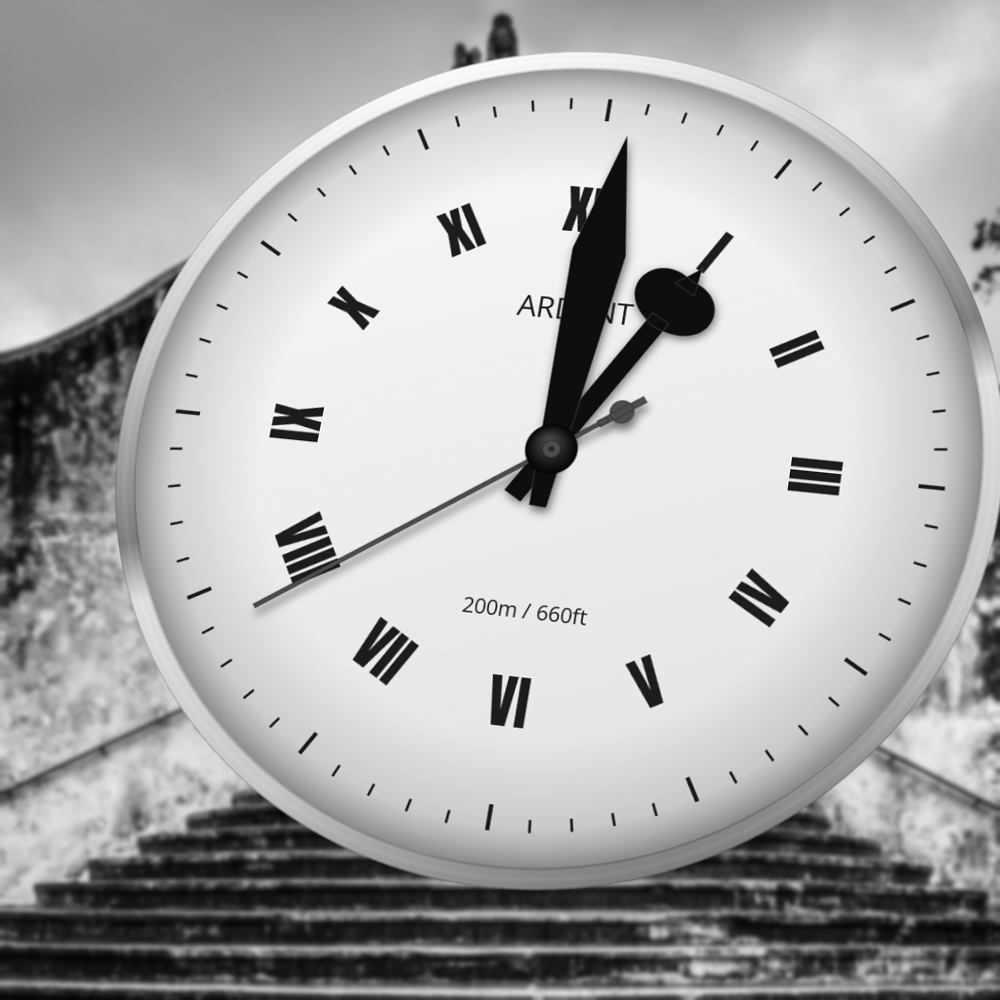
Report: **1:00:39**
